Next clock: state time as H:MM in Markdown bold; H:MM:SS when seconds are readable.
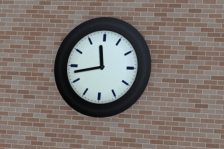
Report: **11:43**
